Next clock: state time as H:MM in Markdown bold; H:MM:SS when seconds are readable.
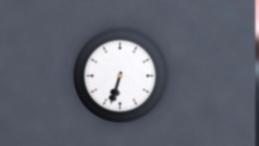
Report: **6:33**
